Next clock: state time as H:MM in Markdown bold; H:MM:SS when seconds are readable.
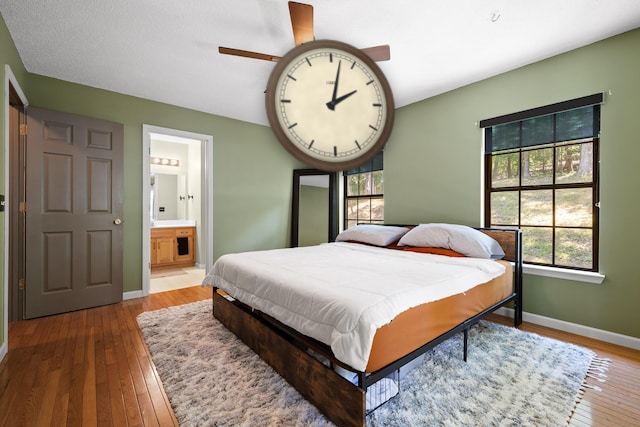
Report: **2:02**
